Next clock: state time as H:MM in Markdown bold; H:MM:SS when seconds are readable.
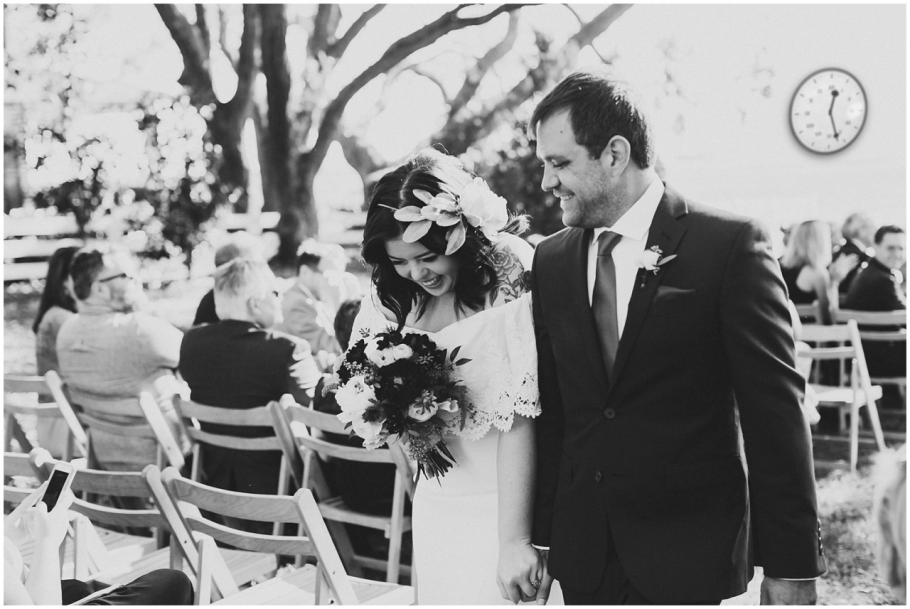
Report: **12:27**
